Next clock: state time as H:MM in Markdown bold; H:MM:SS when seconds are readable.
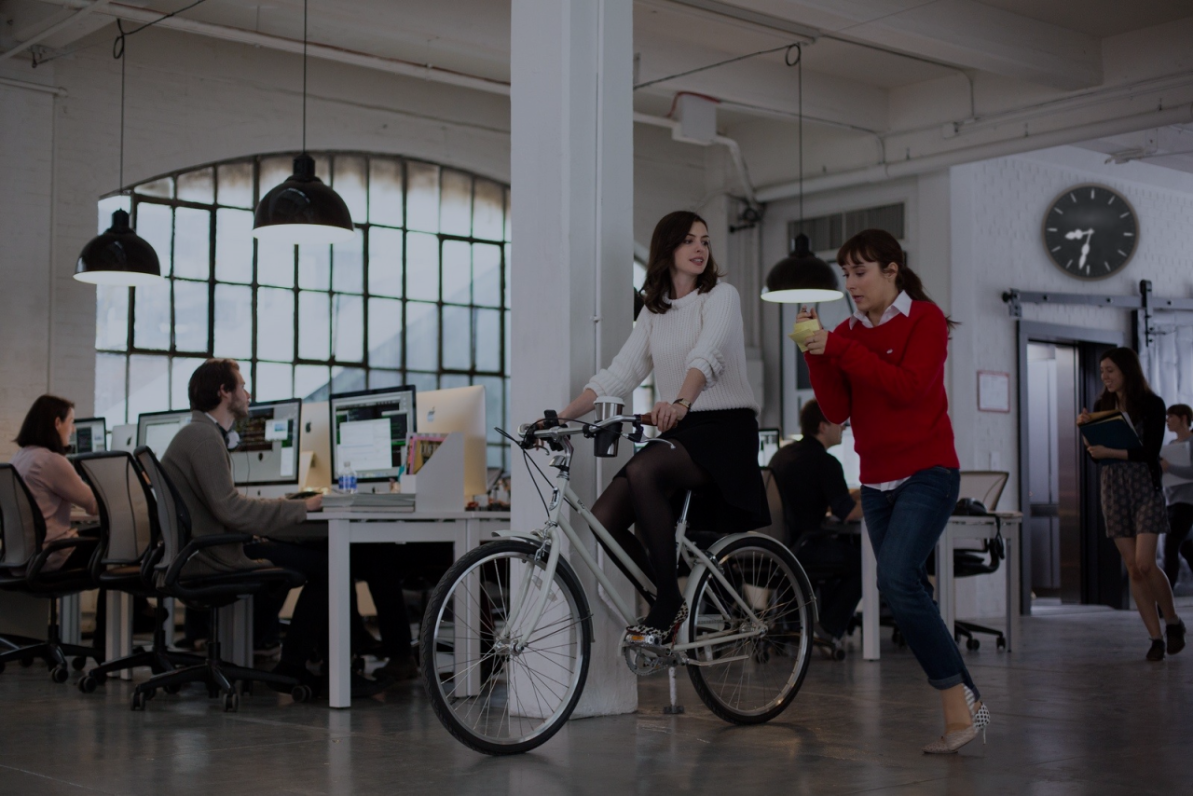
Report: **8:32**
